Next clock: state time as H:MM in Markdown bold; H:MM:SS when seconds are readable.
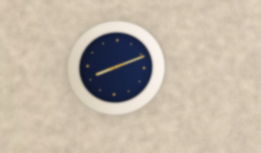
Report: **8:11**
